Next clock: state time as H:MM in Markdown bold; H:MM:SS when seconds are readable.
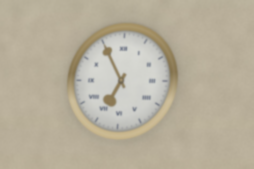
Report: **6:55**
